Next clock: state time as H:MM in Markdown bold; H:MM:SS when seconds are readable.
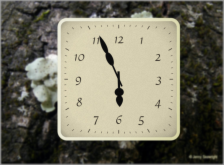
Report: **5:56**
